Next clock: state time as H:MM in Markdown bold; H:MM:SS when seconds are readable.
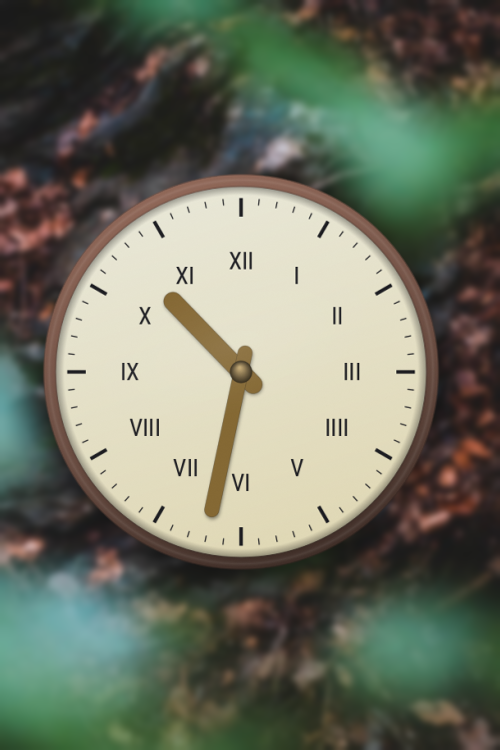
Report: **10:32**
